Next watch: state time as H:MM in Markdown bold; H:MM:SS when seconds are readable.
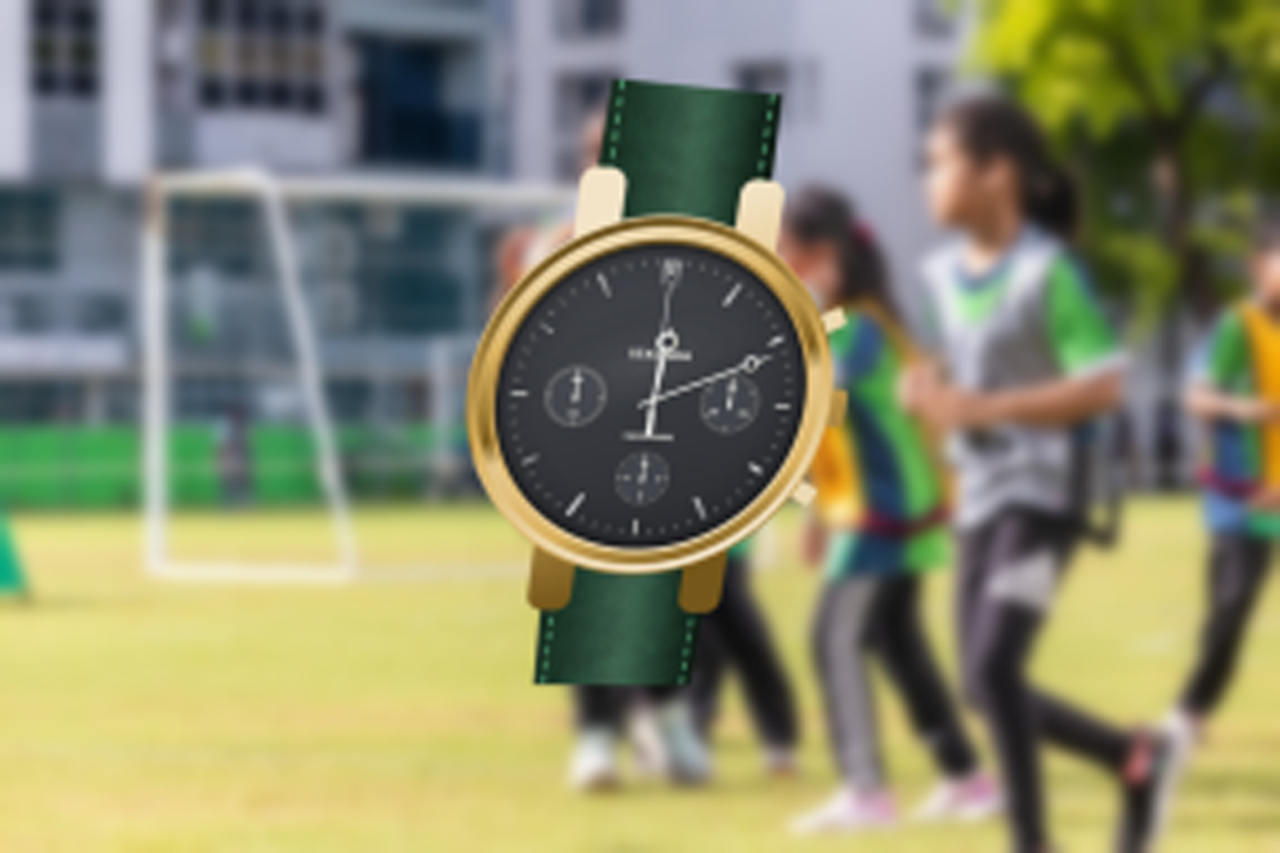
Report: **12:11**
